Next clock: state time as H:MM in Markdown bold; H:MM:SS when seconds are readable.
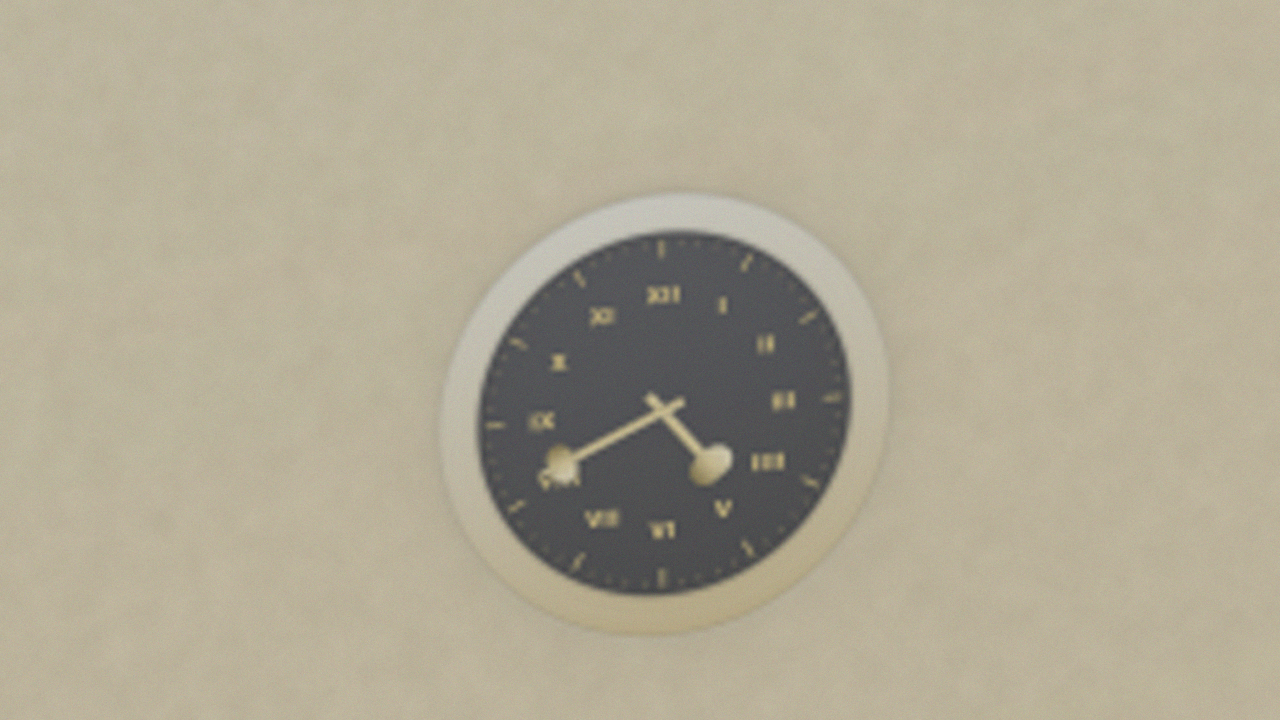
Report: **4:41**
